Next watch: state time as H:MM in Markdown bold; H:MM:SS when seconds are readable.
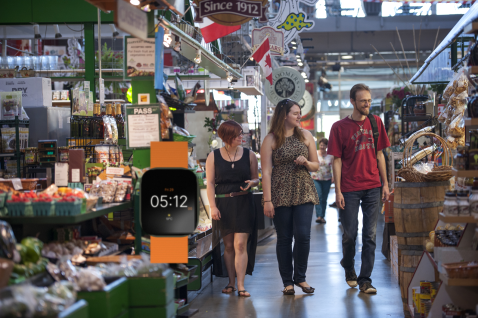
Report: **5:12**
